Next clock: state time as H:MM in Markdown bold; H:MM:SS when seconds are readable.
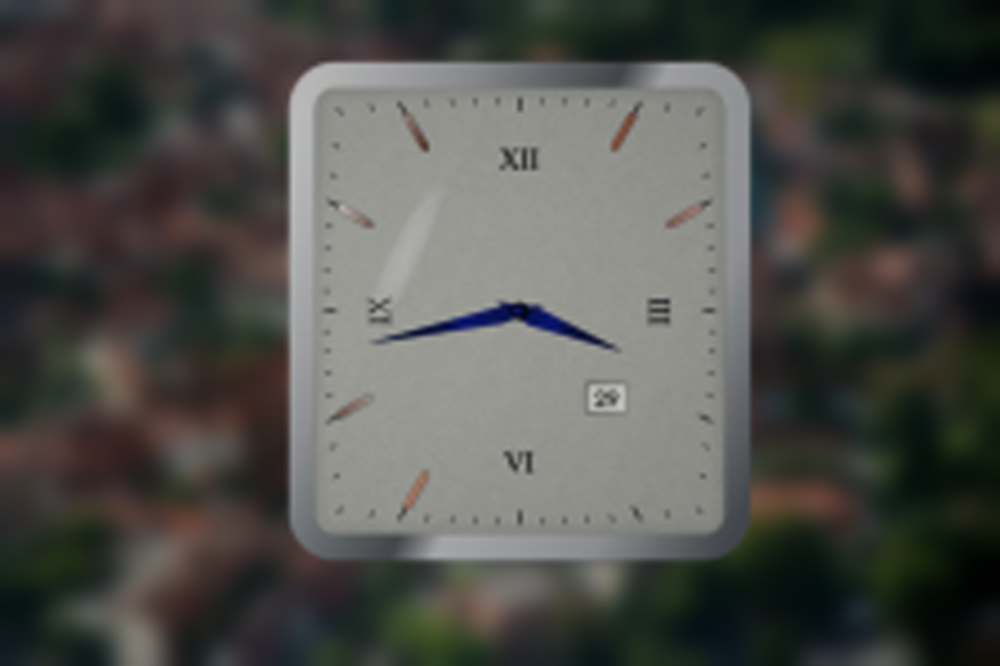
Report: **3:43**
